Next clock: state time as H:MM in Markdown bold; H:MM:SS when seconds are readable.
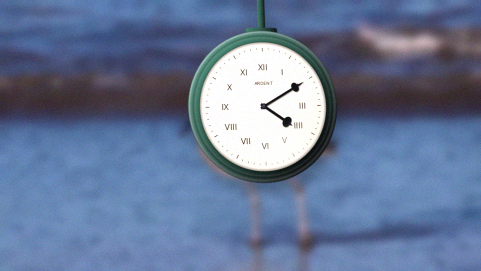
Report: **4:10**
